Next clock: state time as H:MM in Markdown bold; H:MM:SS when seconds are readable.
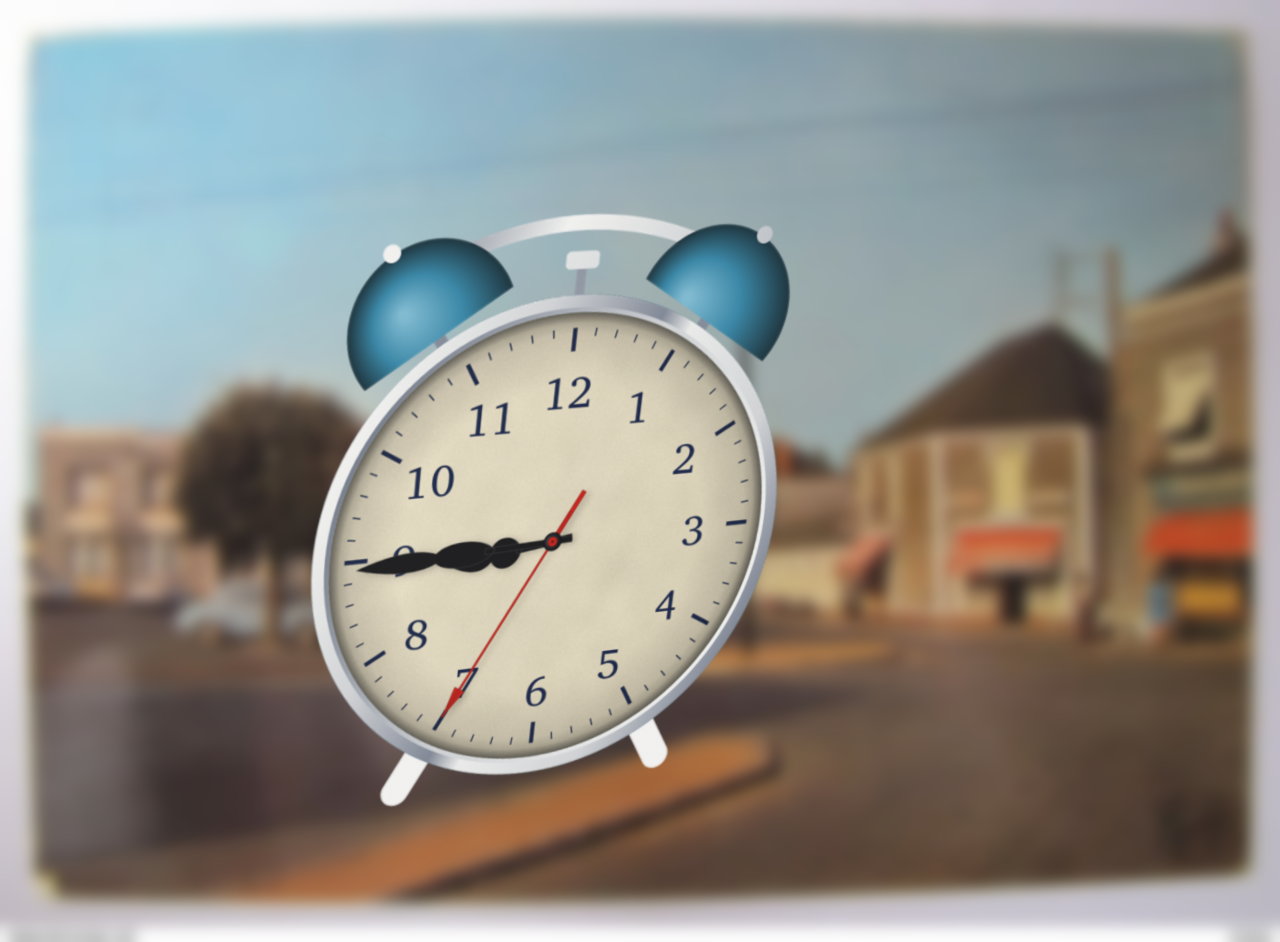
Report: **8:44:35**
